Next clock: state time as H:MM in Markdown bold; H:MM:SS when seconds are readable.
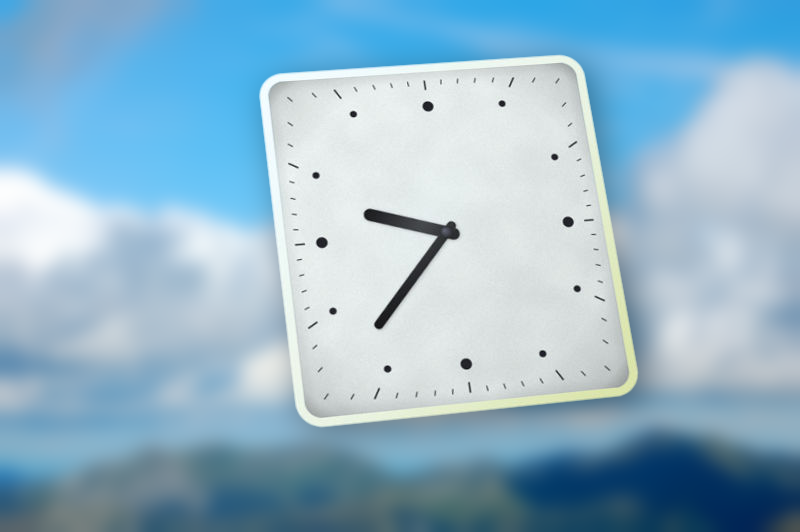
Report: **9:37**
